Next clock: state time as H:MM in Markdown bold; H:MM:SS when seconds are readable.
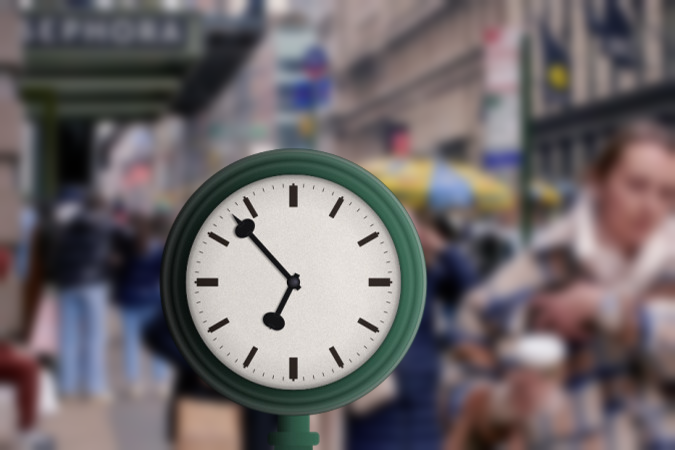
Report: **6:53**
